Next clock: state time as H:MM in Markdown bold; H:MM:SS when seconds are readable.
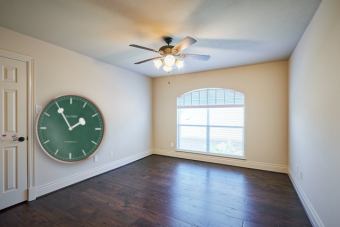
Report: **1:55**
